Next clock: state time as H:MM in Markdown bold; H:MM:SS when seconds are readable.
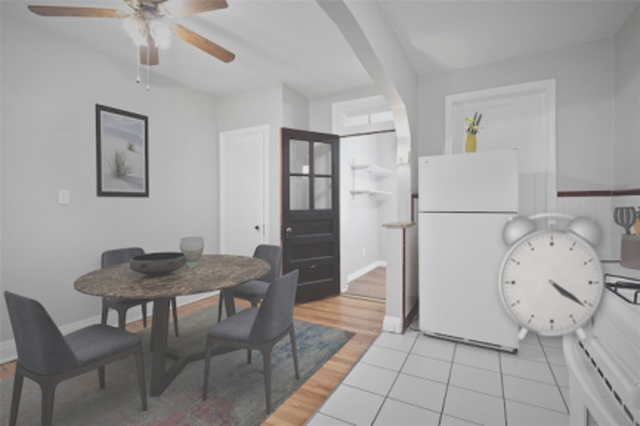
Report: **4:21**
